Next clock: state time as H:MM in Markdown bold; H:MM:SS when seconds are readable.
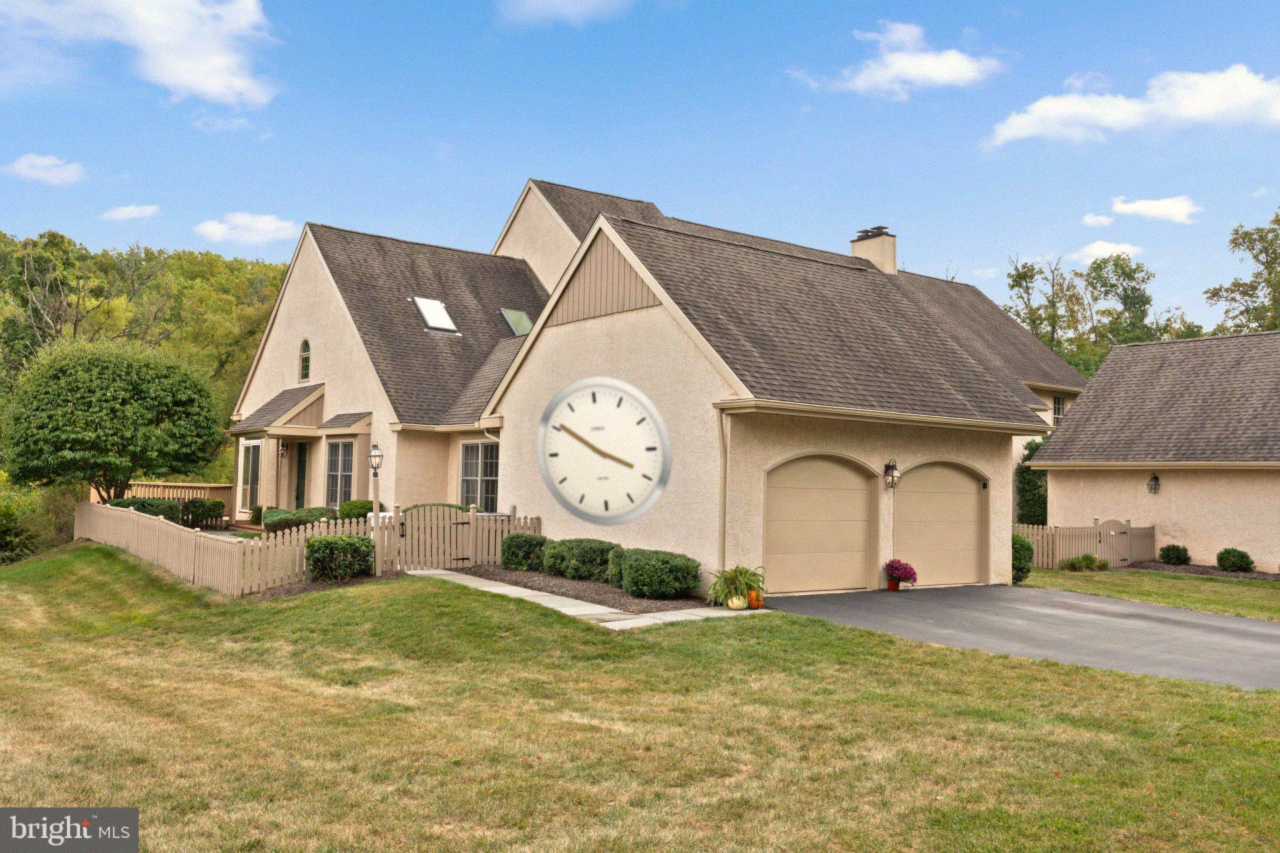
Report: **3:51**
